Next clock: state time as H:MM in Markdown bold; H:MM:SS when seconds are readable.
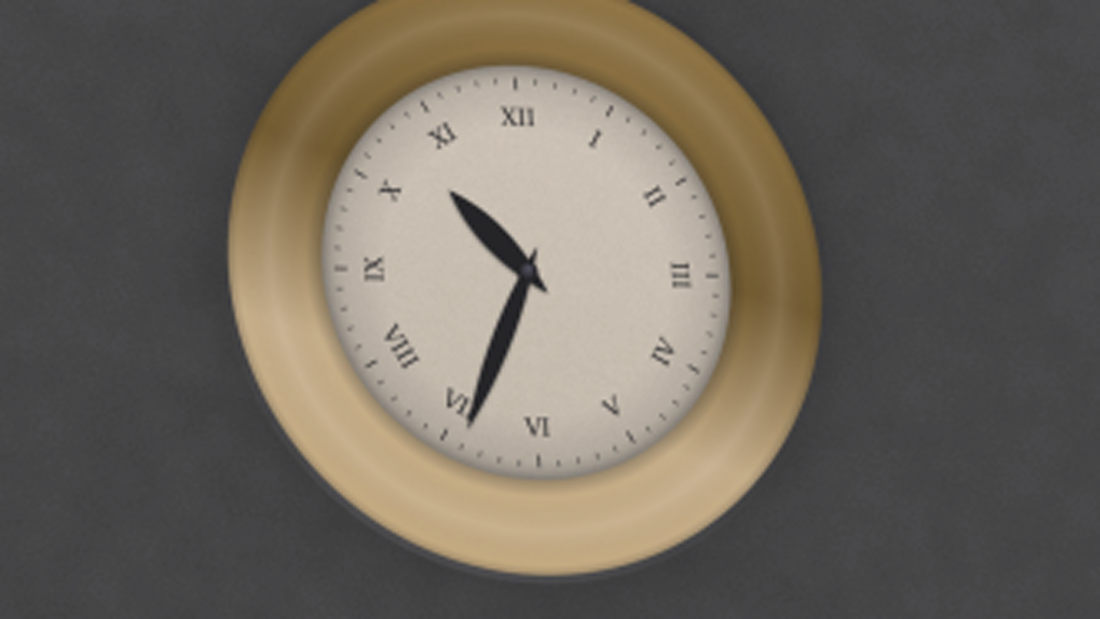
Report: **10:34**
